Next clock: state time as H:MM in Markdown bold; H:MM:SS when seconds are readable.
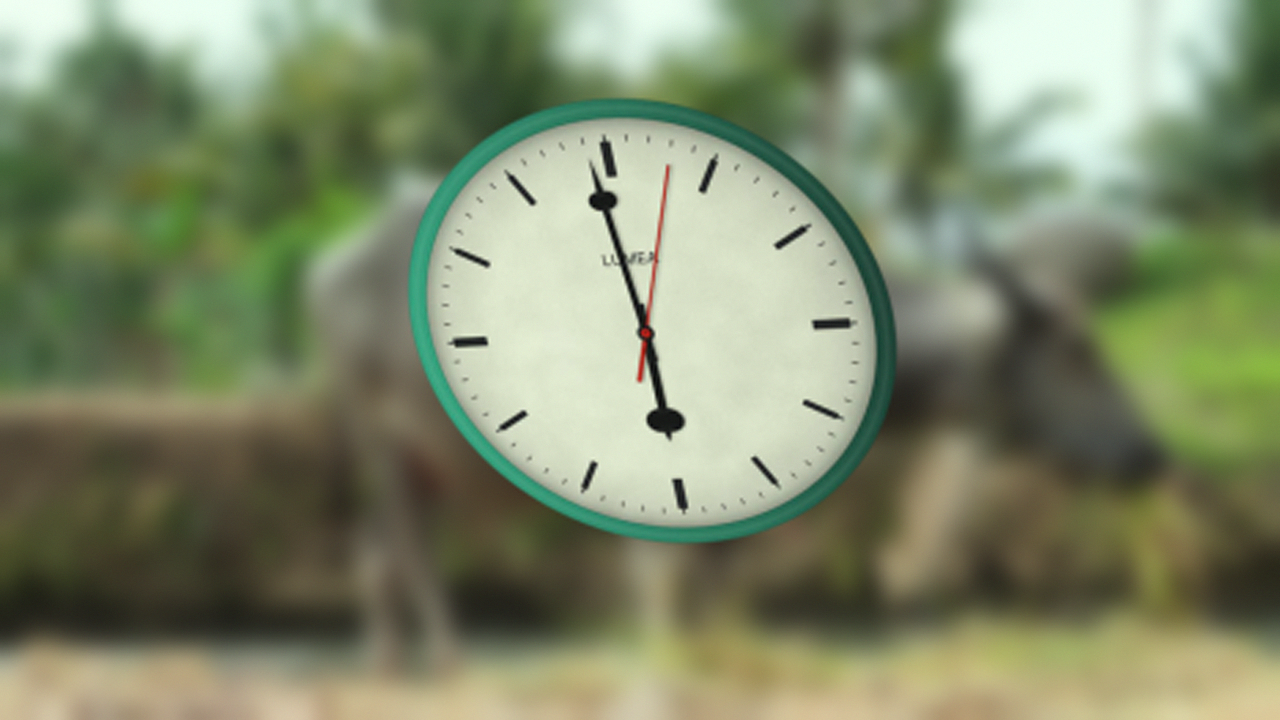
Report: **5:59:03**
